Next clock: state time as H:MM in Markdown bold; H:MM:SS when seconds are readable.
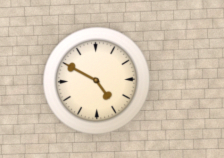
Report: **4:50**
